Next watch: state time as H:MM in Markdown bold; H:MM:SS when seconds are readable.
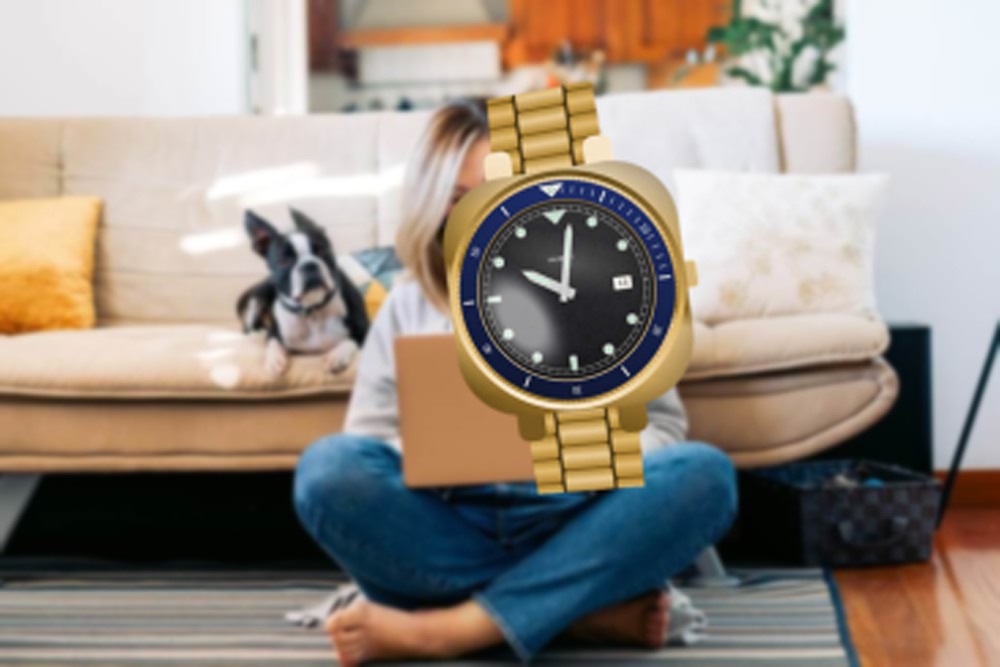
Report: **10:02**
